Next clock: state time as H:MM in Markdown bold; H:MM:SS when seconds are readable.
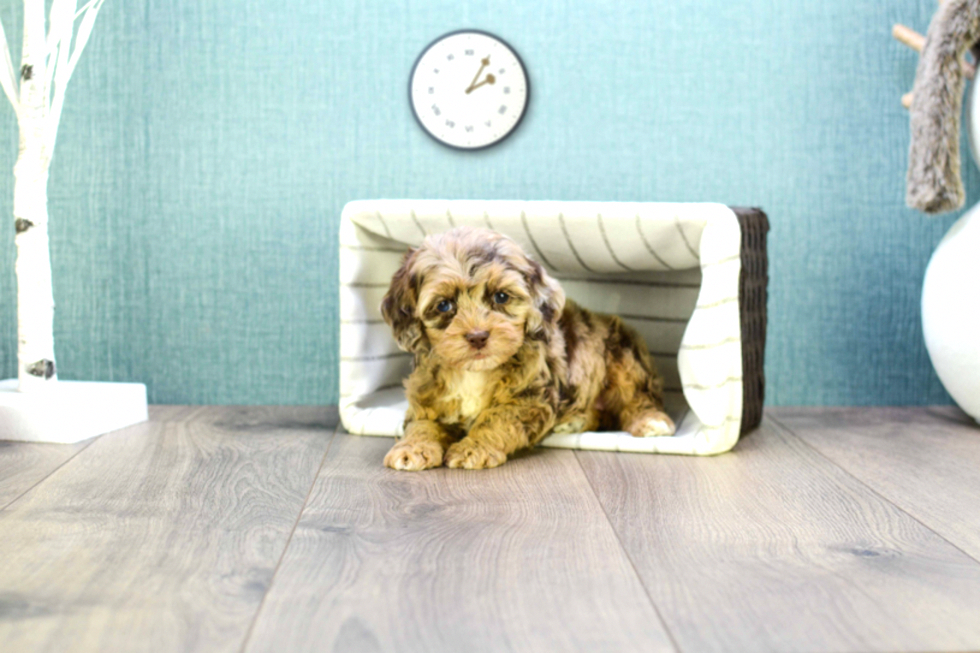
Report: **2:05**
